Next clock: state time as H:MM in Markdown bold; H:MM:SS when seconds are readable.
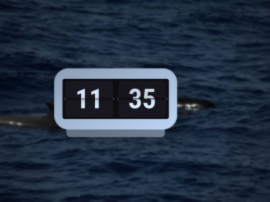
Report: **11:35**
